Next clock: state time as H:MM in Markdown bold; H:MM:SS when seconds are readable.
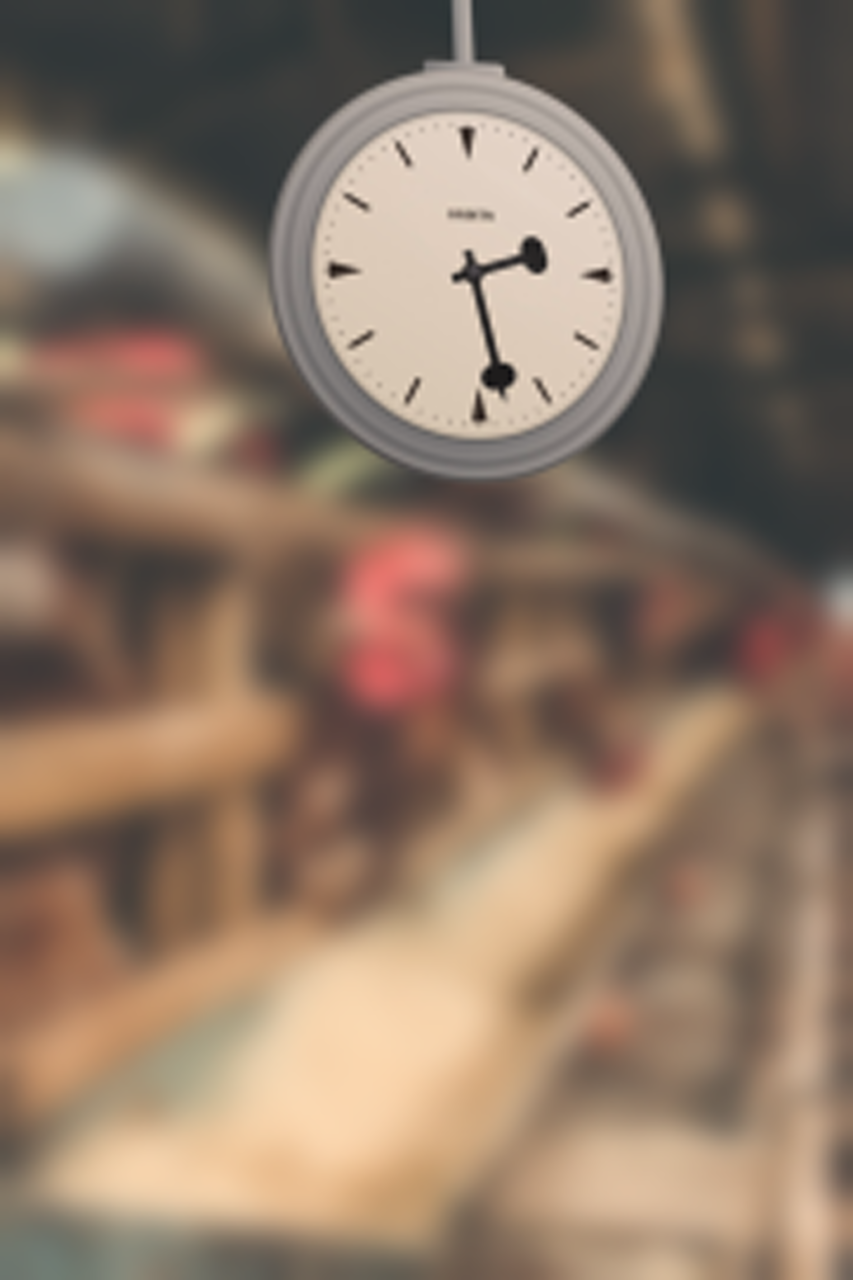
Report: **2:28**
